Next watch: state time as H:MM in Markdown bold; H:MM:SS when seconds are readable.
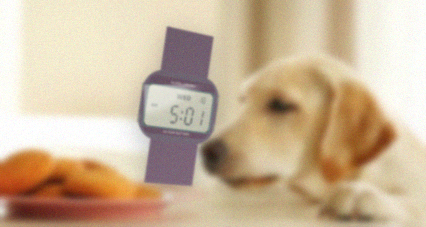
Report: **5:01**
